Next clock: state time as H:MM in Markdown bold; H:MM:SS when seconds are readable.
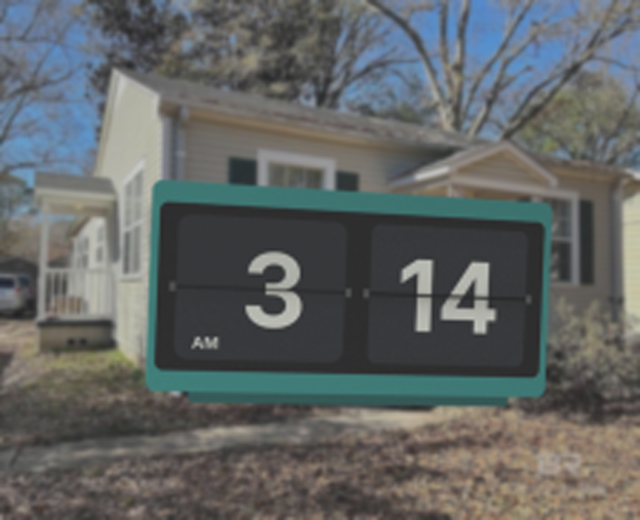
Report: **3:14**
